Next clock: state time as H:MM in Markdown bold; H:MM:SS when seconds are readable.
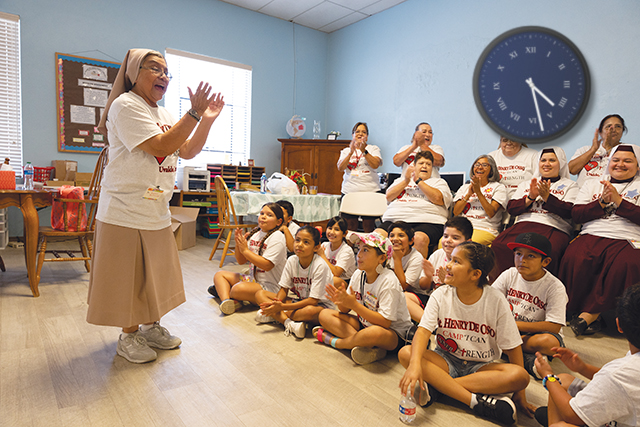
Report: **4:28**
